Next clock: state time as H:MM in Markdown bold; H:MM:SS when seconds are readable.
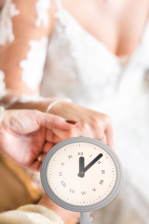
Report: **12:08**
